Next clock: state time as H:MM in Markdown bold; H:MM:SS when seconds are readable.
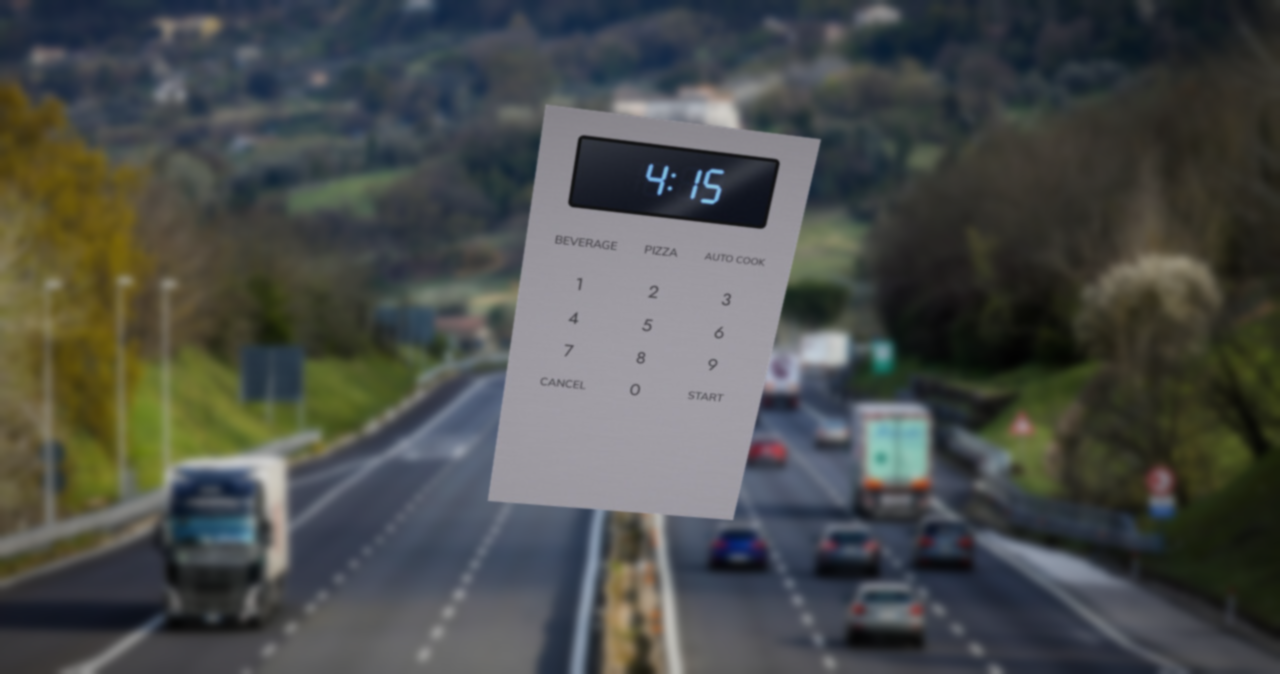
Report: **4:15**
